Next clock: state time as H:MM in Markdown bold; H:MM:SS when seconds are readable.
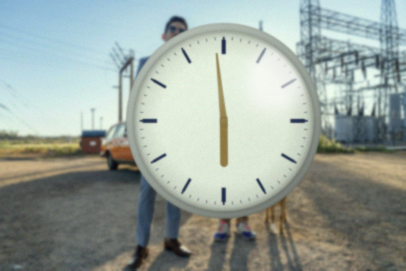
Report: **5:59**
